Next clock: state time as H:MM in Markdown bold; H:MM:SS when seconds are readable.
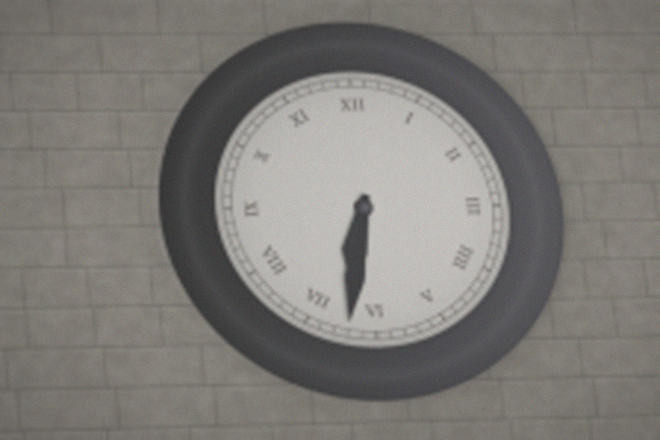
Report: **6:32**
